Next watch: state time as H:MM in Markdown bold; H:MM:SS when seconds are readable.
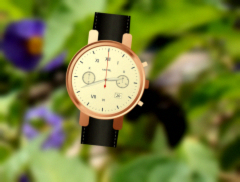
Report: **2:41**
